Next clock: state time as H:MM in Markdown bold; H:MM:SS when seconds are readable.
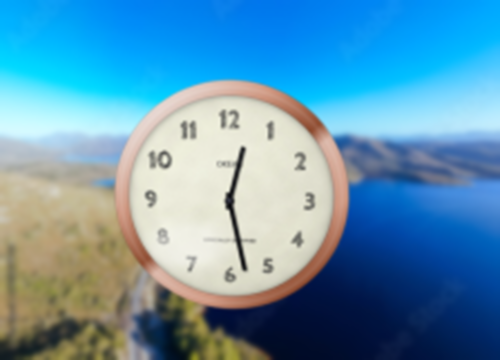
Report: **12:28**
